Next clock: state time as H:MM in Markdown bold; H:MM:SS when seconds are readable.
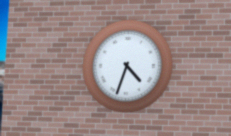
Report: **4:33**
